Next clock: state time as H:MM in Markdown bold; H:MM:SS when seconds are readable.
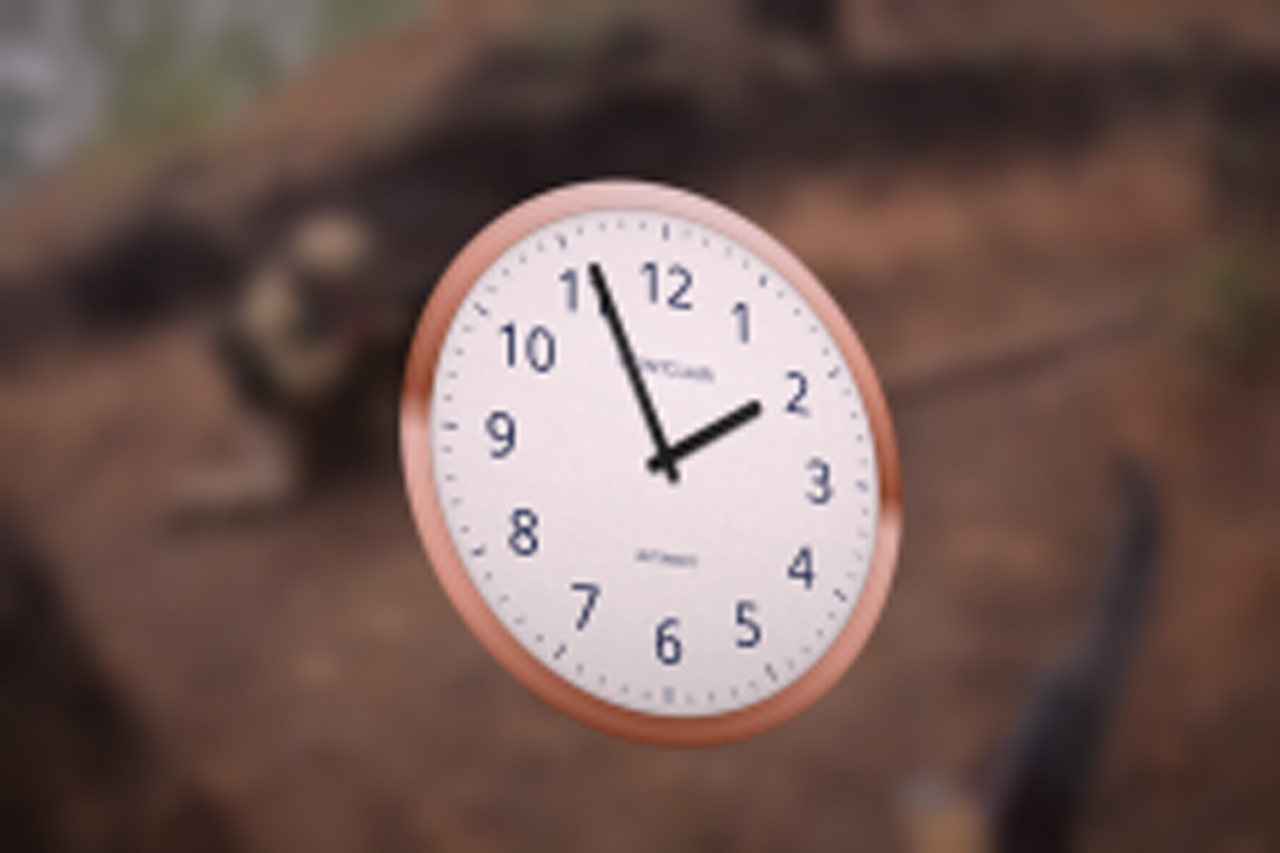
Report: **1:56**
